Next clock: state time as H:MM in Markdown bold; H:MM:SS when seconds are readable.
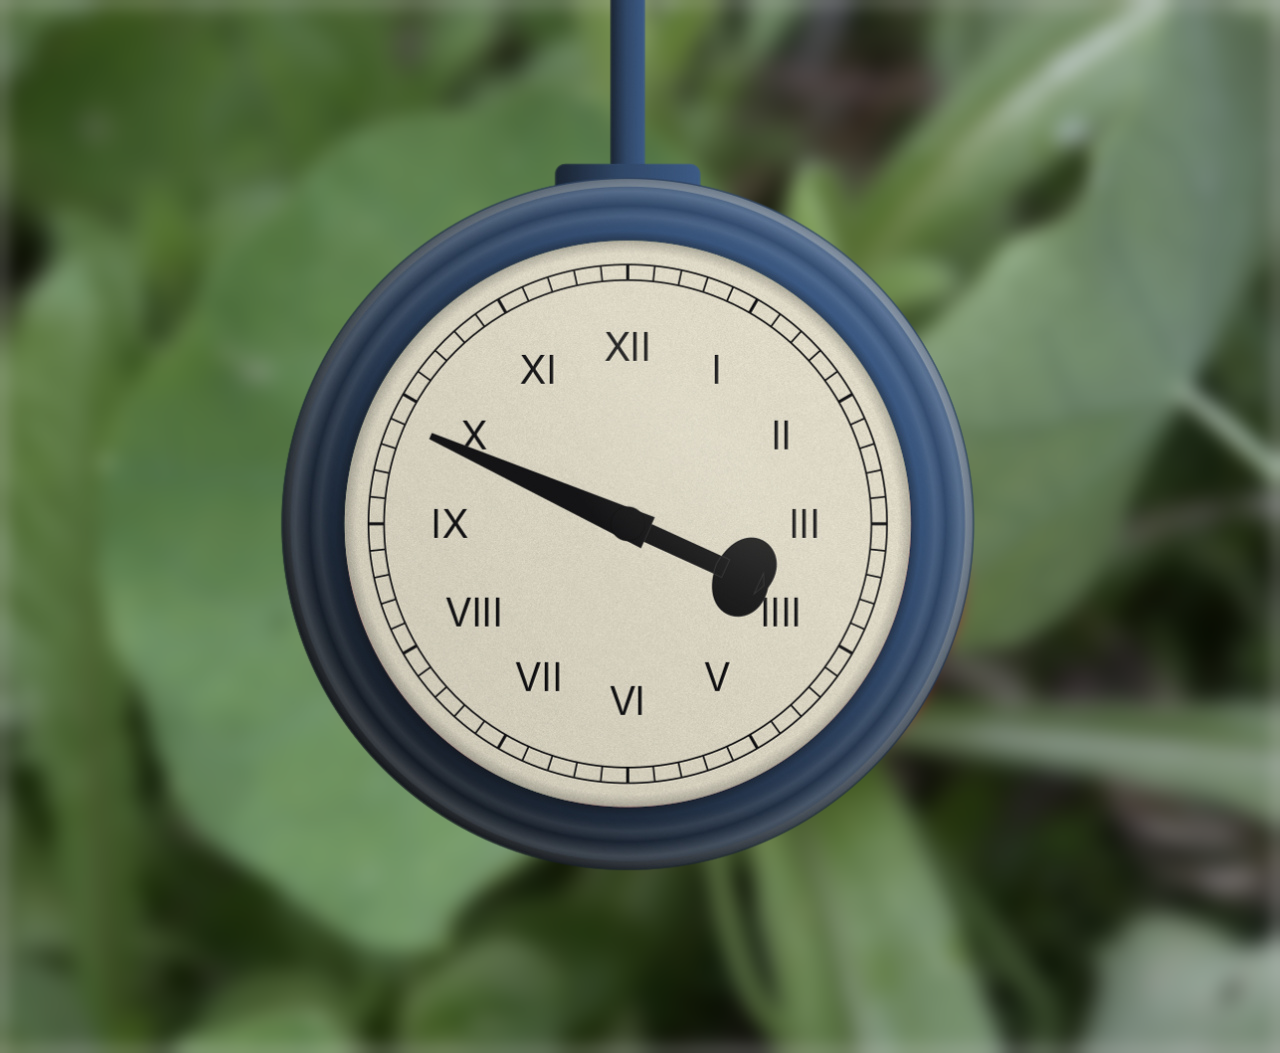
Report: **3:49**
